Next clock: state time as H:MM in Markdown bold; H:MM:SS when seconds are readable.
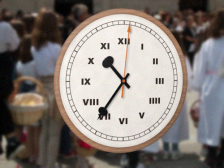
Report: **10:36:01**
